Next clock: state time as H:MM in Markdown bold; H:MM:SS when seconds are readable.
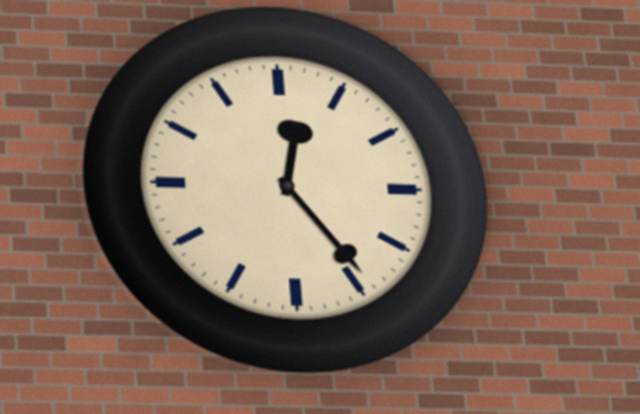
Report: **12:24**
